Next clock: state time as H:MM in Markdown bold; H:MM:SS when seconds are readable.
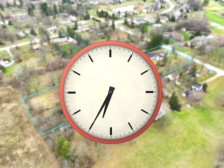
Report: **6:35**
